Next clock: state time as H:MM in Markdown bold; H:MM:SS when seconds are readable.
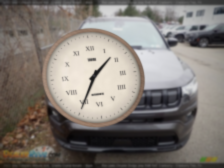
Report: **1:35**
